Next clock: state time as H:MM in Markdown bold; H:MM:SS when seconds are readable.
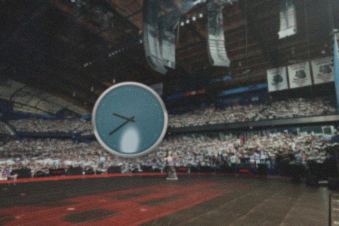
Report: **9:39**
